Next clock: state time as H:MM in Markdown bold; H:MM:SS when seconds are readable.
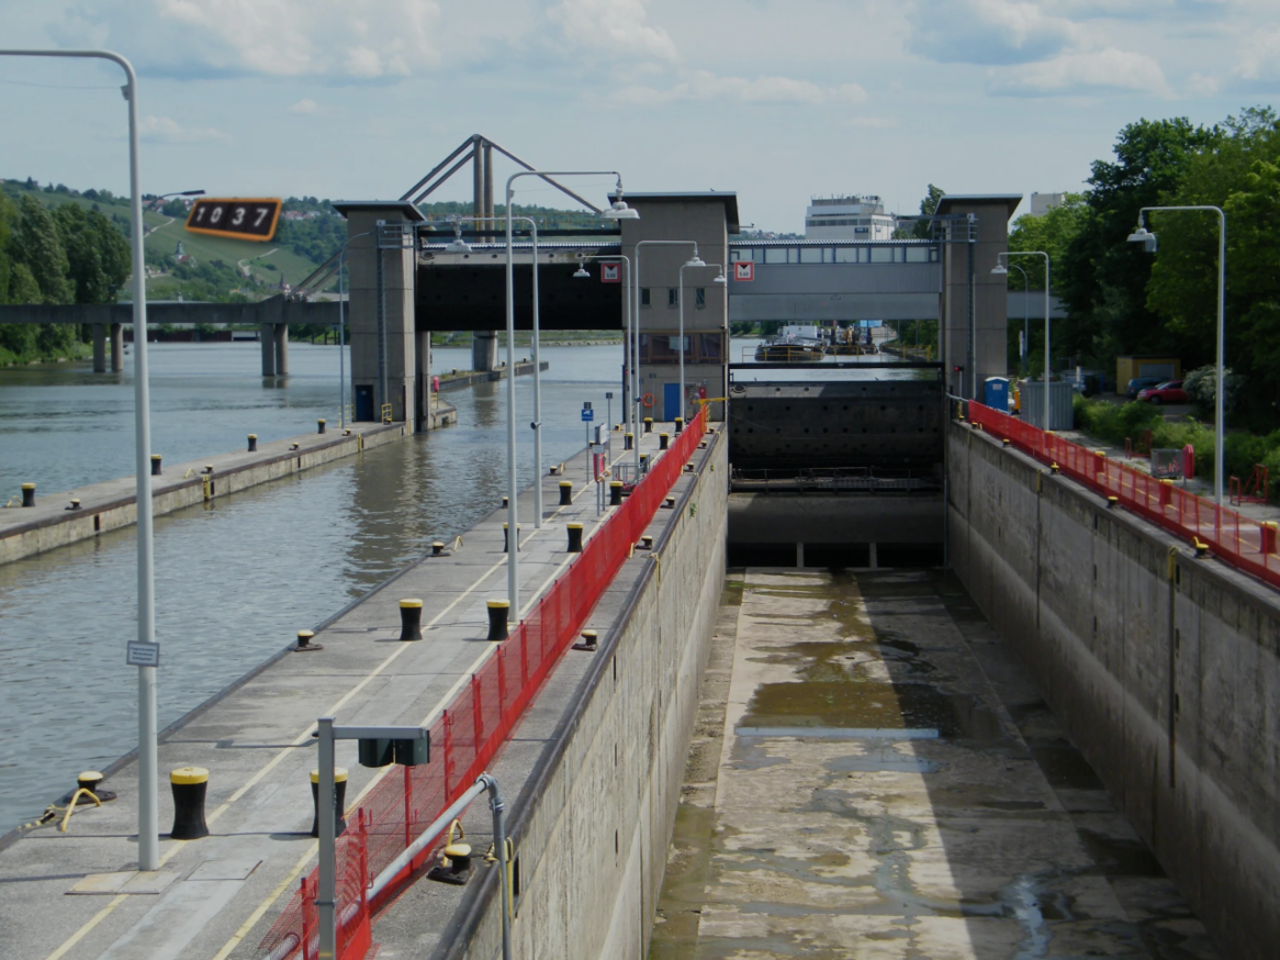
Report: **10:37**
